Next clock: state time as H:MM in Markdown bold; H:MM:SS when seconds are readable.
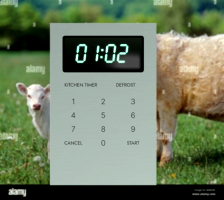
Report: **1:02**
